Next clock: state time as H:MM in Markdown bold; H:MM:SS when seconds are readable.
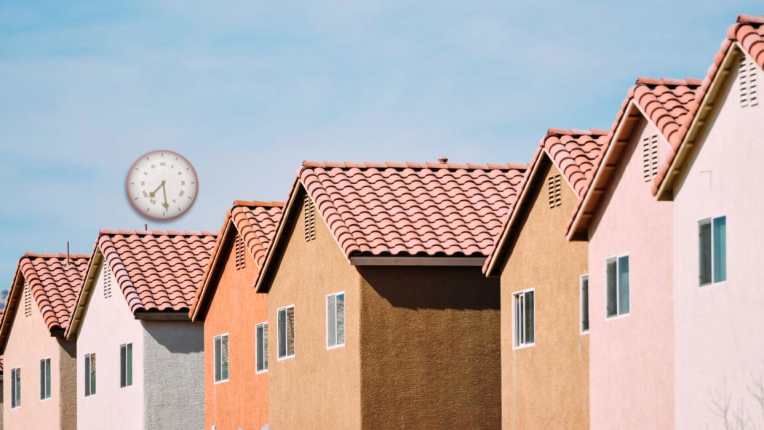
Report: **7:29**
